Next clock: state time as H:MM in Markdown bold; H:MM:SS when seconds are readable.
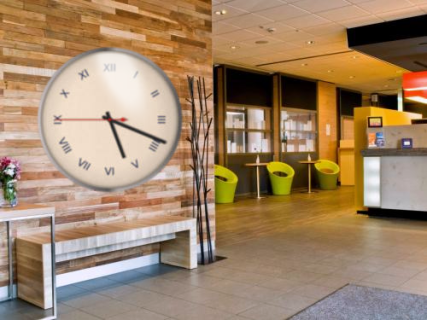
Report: **5:18:45**
